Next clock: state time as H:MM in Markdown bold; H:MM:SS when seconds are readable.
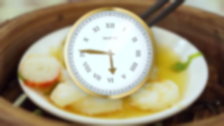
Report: **5:46**
